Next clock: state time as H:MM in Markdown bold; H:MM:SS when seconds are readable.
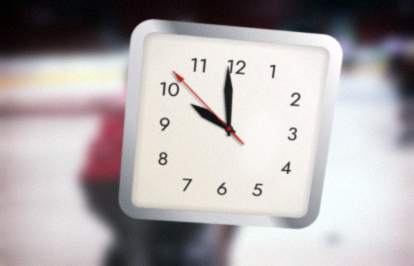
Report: **9:58:52**
